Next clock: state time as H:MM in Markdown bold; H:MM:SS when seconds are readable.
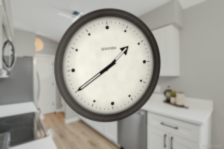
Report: **1:40**
